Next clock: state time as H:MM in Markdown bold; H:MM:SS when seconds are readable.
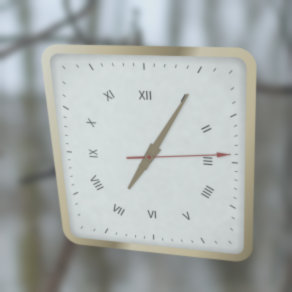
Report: **7:05:14**
